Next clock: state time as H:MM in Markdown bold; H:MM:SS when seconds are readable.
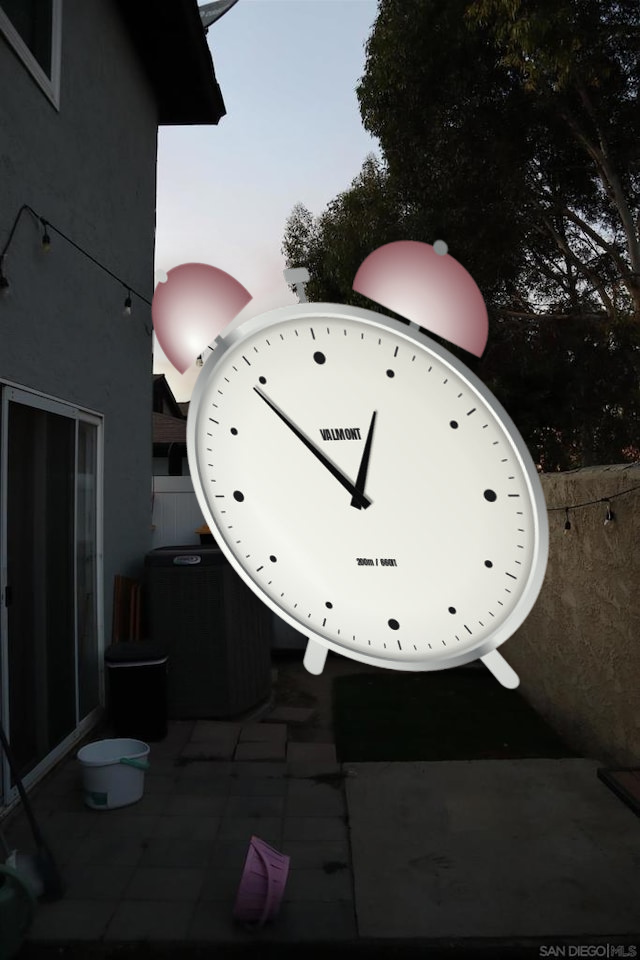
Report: **12:54**
